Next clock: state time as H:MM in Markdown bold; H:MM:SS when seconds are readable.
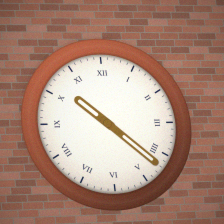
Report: **10:22**
